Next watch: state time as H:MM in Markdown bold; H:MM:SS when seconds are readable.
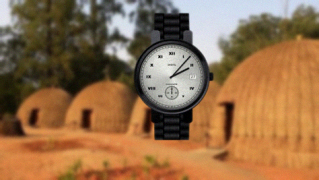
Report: **2:07**
